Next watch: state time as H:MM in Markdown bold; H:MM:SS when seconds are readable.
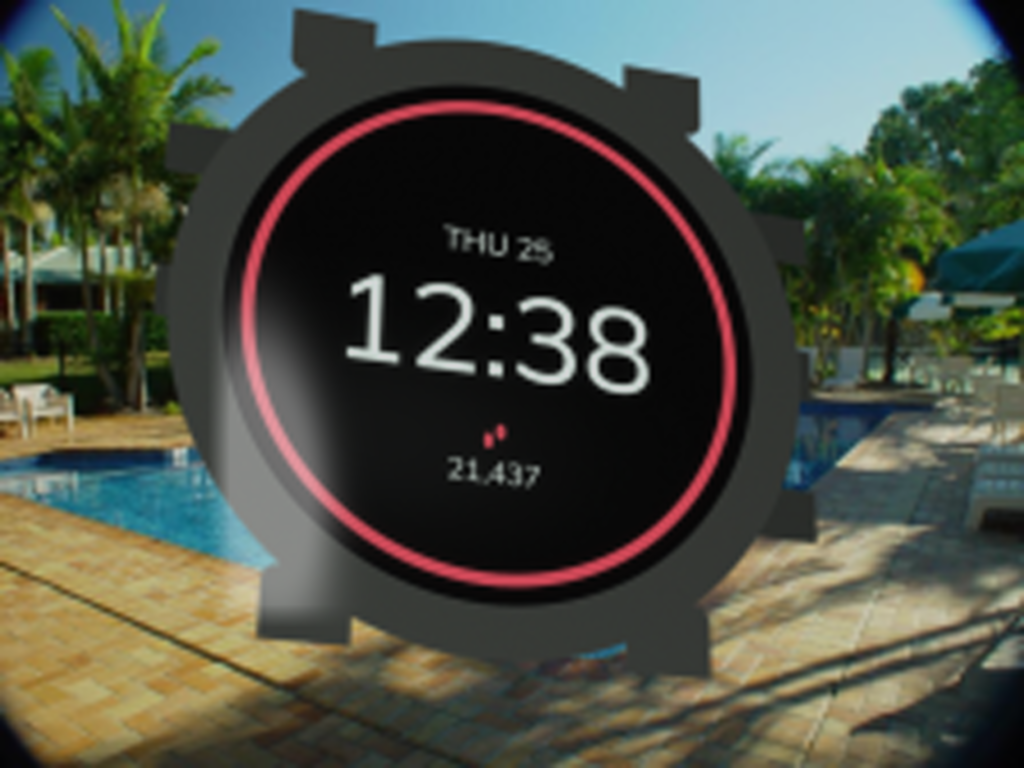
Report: **12:38**
